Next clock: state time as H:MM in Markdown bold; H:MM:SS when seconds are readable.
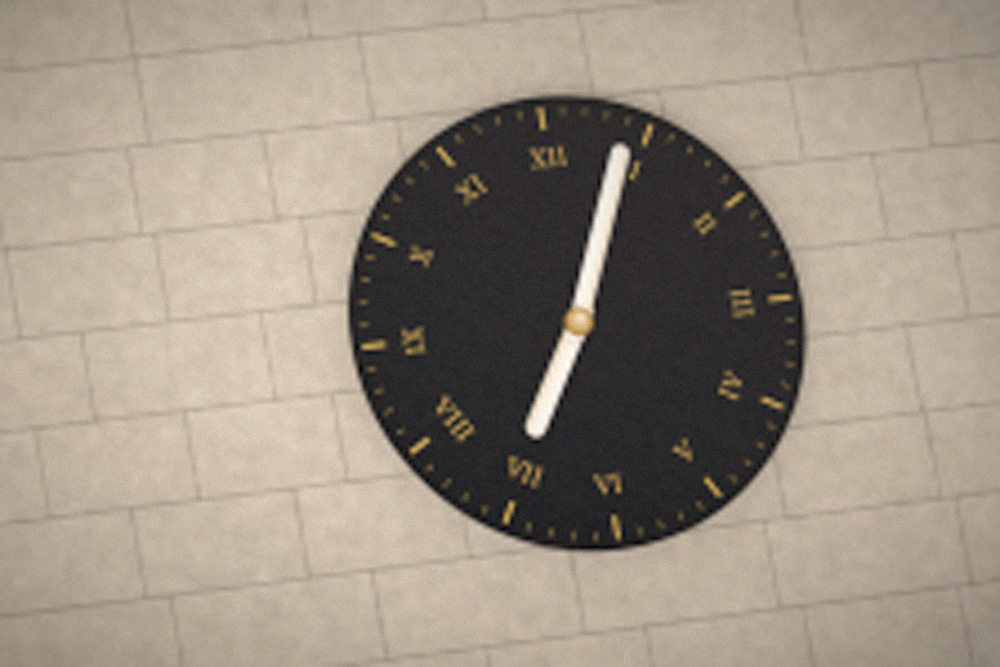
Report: **7:04**
